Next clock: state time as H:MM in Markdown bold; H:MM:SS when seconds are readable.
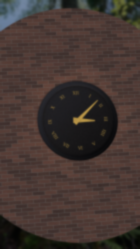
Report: **3:08**
